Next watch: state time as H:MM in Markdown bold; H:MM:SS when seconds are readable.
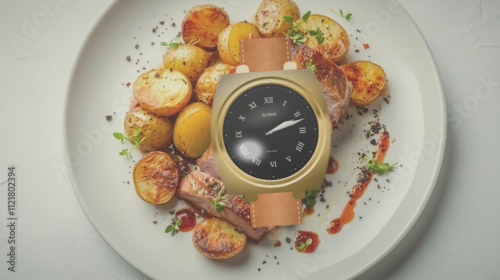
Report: **2:12**
